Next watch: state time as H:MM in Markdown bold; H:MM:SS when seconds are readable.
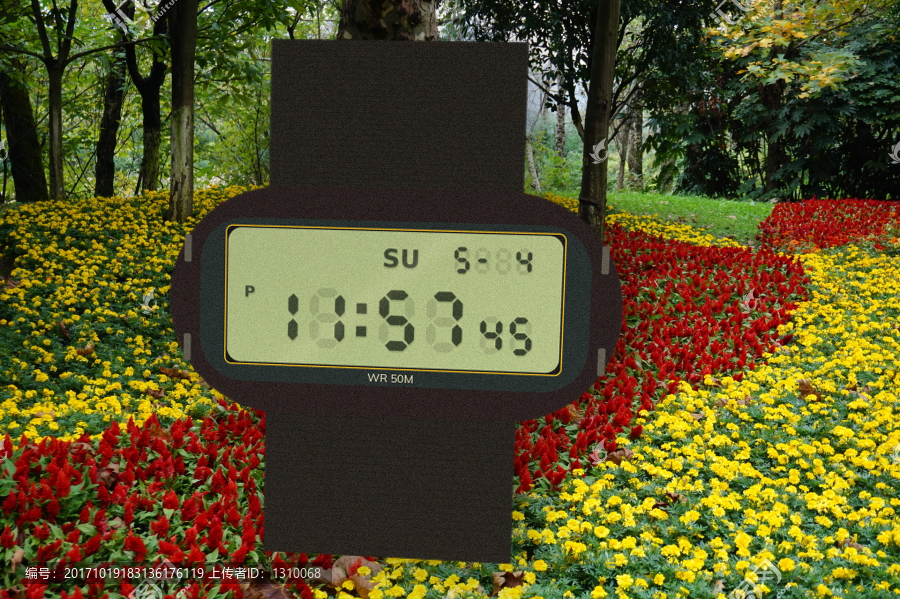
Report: **11:57:45**
